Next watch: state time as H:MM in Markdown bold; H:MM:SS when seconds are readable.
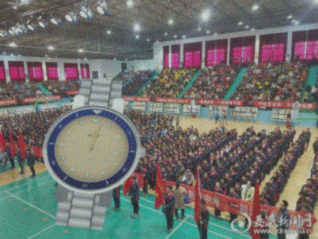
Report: **12:02**
